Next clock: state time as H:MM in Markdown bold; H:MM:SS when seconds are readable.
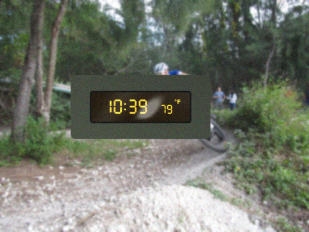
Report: **10:39**
